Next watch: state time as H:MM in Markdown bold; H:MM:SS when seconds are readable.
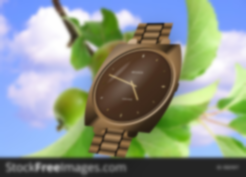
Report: **4:48**
